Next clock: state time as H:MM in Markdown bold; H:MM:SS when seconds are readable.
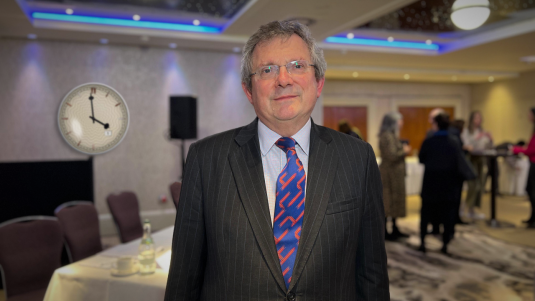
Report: **3:59**
